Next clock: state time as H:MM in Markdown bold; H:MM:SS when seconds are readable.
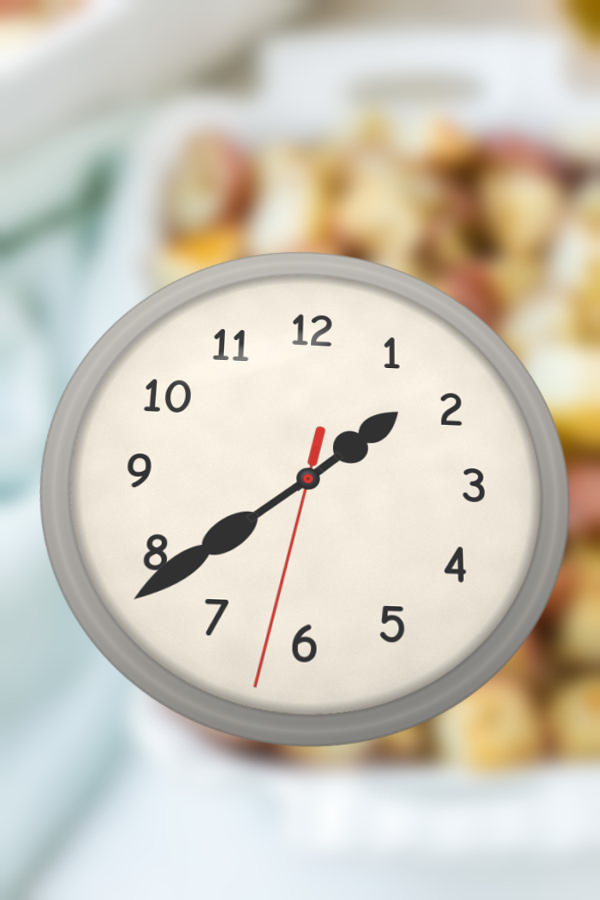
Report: **1:38:32**
